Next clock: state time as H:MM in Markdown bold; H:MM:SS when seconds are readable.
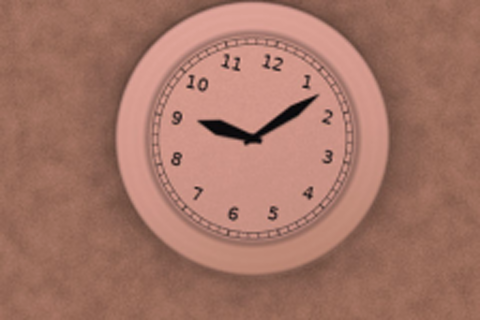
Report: **9:07**
